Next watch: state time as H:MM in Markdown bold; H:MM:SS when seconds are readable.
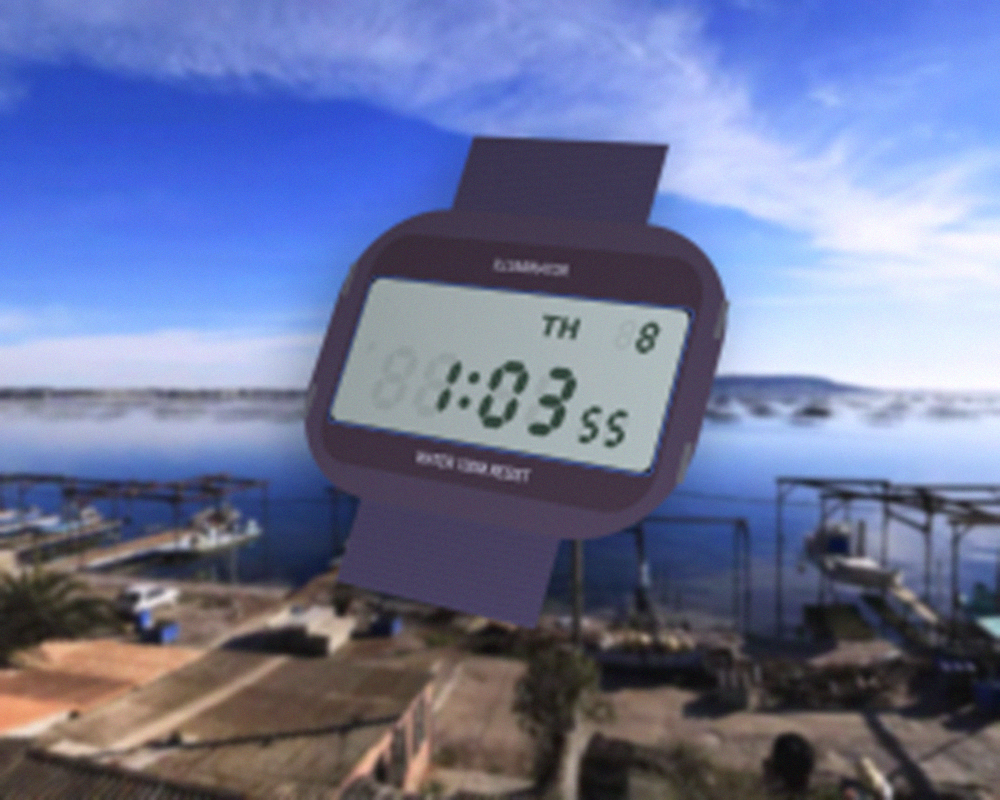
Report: **1:03:55**
